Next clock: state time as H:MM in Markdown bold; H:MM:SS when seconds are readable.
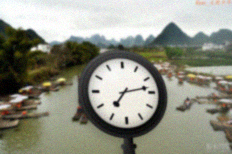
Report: **7:13**
